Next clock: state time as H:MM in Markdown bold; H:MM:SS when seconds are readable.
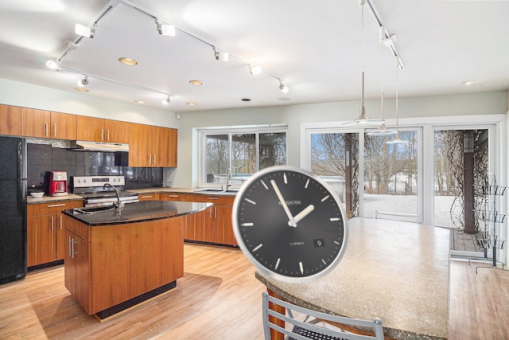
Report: **1:57**
